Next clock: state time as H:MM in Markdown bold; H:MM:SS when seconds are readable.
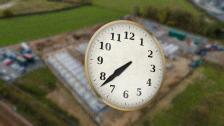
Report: **7:38**
